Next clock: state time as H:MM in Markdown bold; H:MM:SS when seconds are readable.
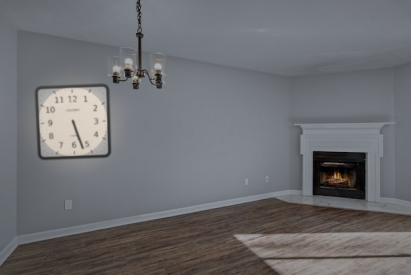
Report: **5:27**
